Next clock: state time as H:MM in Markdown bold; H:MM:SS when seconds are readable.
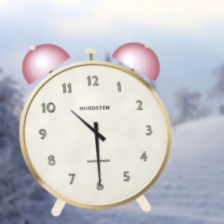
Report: **10:30**
